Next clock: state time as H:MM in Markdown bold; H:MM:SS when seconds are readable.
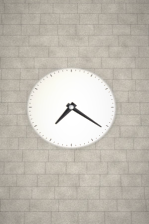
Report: **7:21**
